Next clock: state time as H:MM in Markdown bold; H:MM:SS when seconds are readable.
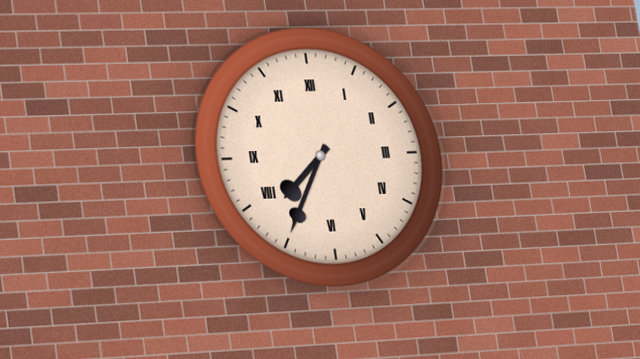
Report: **7:35**
